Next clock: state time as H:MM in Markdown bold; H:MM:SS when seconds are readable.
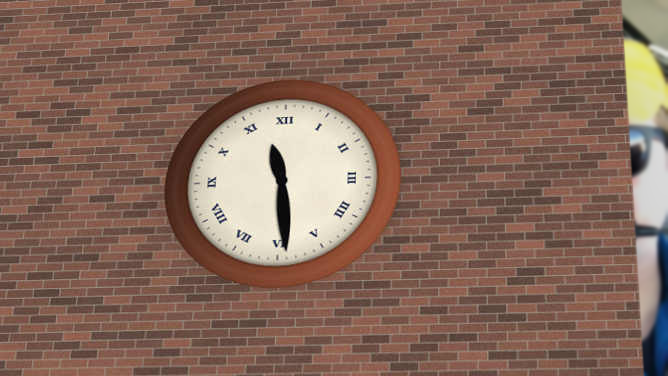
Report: **11:29**
